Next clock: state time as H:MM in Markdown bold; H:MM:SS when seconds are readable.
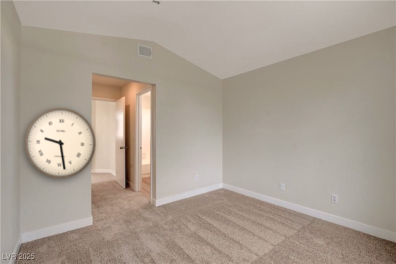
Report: **9:28**
